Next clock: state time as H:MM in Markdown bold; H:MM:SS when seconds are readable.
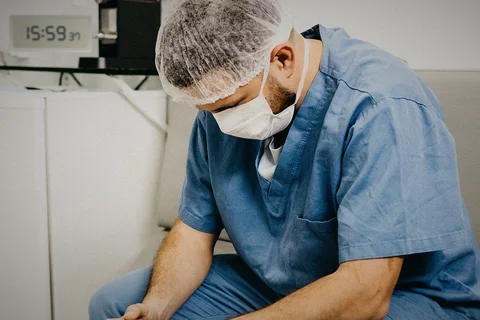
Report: **15:59**
